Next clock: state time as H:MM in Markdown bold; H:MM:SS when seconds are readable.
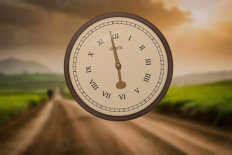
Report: **5:59**
